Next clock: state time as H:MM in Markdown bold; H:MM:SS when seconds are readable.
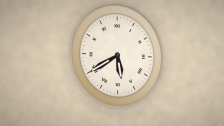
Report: **5:40**
